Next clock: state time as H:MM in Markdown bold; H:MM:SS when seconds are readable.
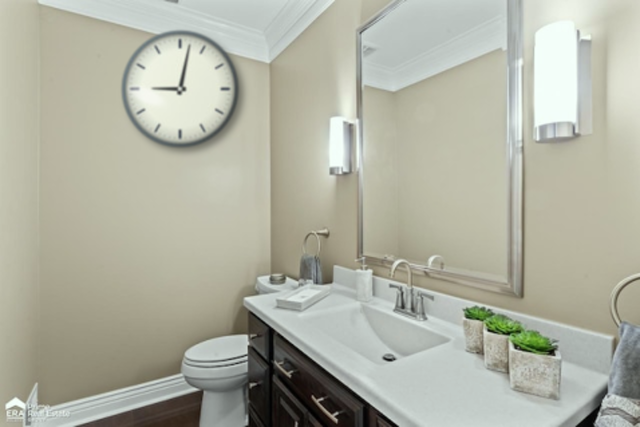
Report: **9:02**
